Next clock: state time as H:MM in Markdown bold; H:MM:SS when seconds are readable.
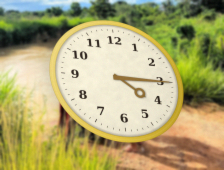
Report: **4:15**
